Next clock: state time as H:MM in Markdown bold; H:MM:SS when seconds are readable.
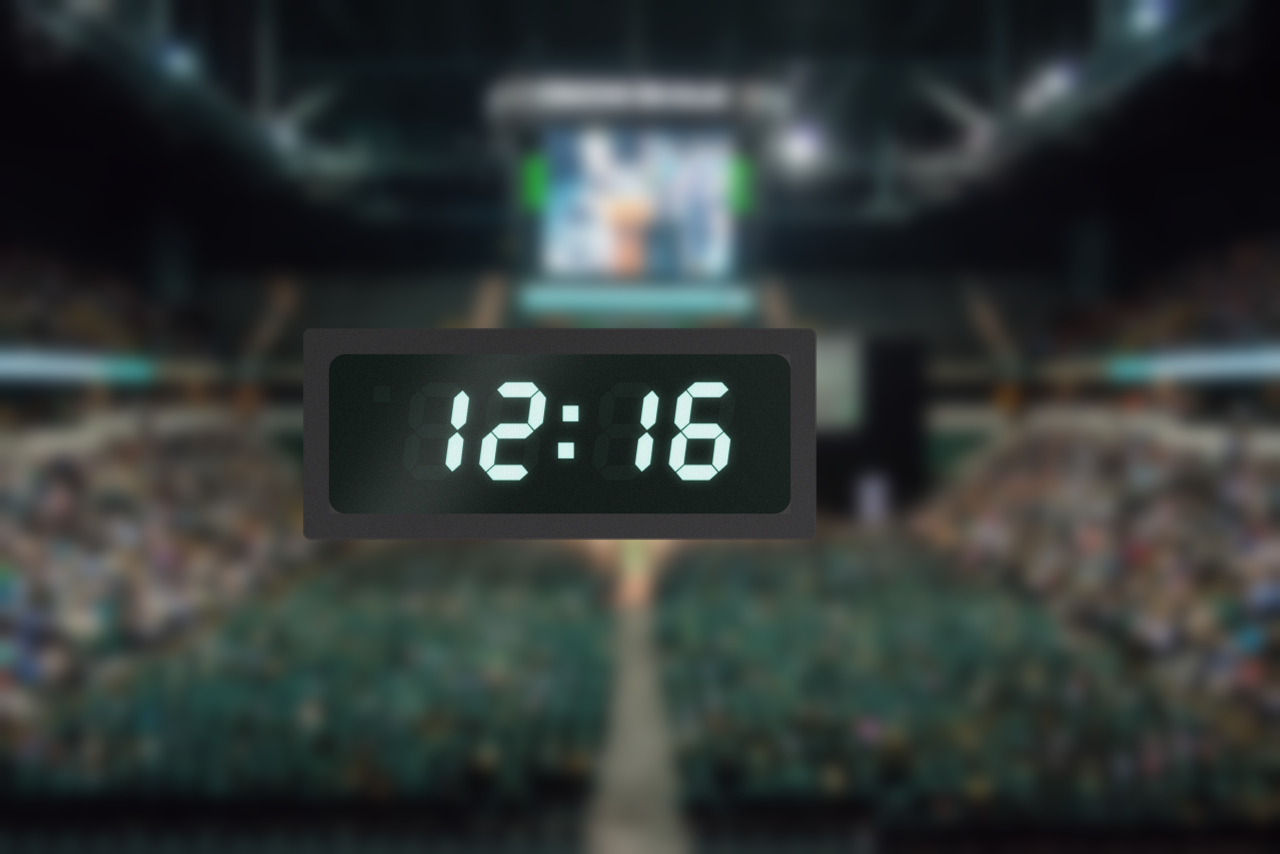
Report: **12:16**
